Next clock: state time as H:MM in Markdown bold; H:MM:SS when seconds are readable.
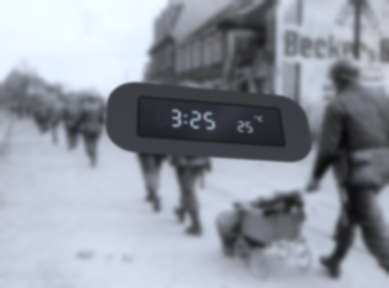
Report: **3:25**
